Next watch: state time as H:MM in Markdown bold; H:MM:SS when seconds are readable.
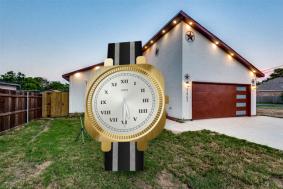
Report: **5:30**
